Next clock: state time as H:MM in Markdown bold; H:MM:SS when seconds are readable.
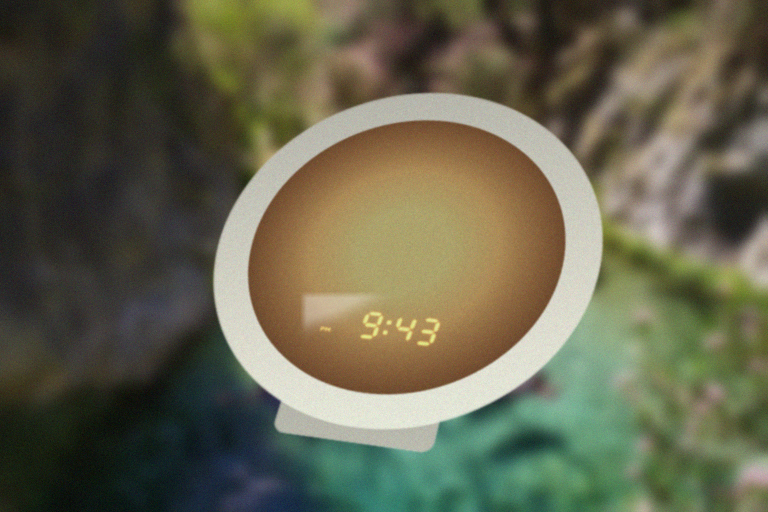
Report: **9:43**
